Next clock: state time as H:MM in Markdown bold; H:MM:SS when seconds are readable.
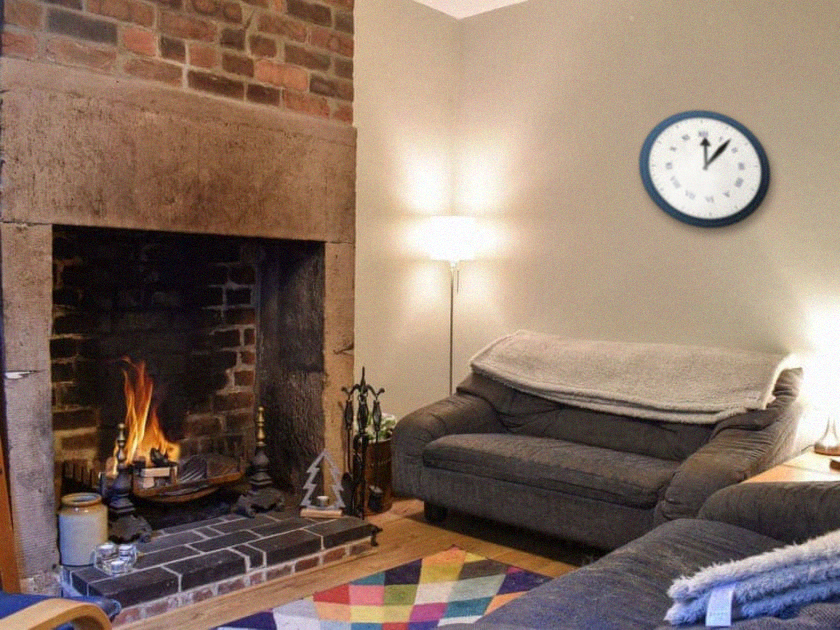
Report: **12:07**
